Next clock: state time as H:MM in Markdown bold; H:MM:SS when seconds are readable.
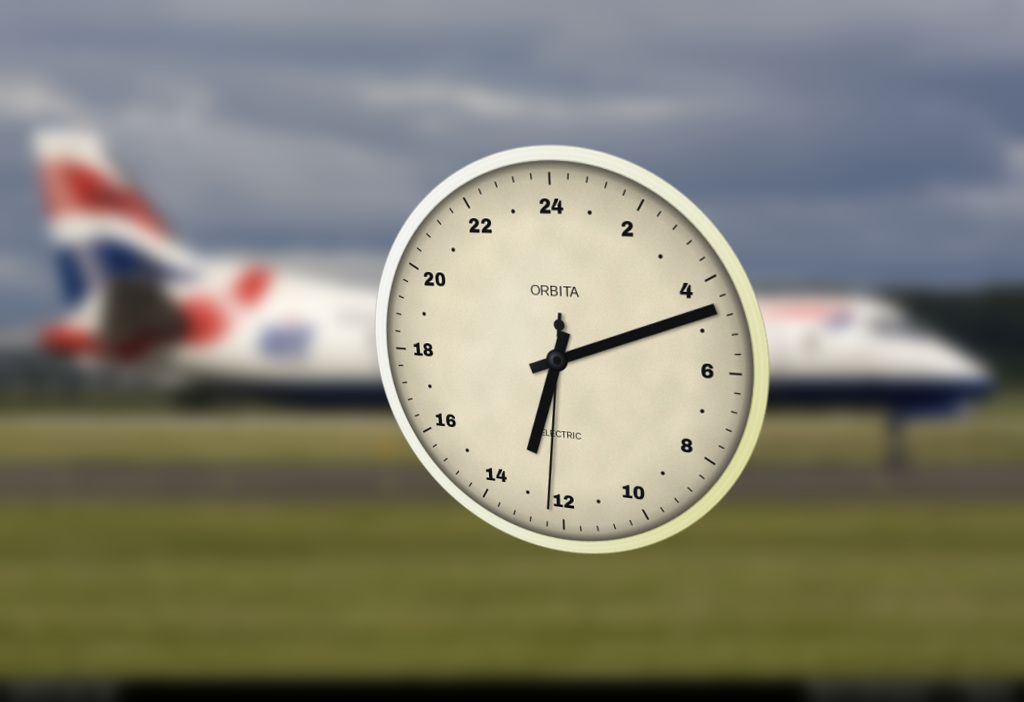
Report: **13:11:31**
